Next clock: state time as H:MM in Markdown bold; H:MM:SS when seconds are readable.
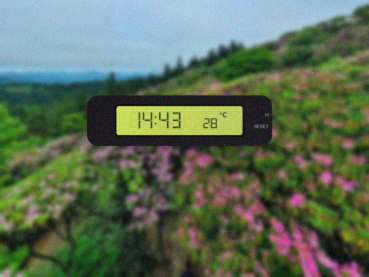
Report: **14:43**
